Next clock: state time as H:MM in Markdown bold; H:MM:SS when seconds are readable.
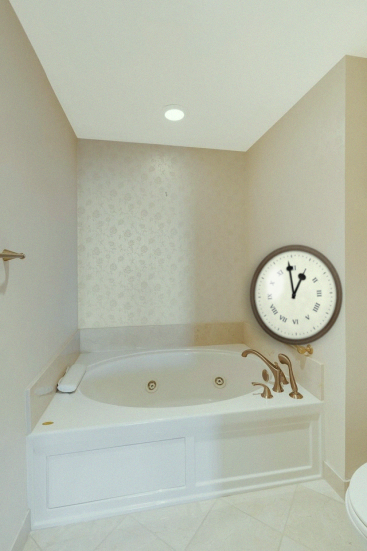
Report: **12:59**
